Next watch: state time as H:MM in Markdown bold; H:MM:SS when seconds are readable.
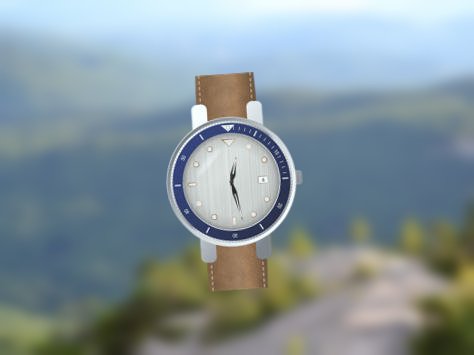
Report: **12:28**
